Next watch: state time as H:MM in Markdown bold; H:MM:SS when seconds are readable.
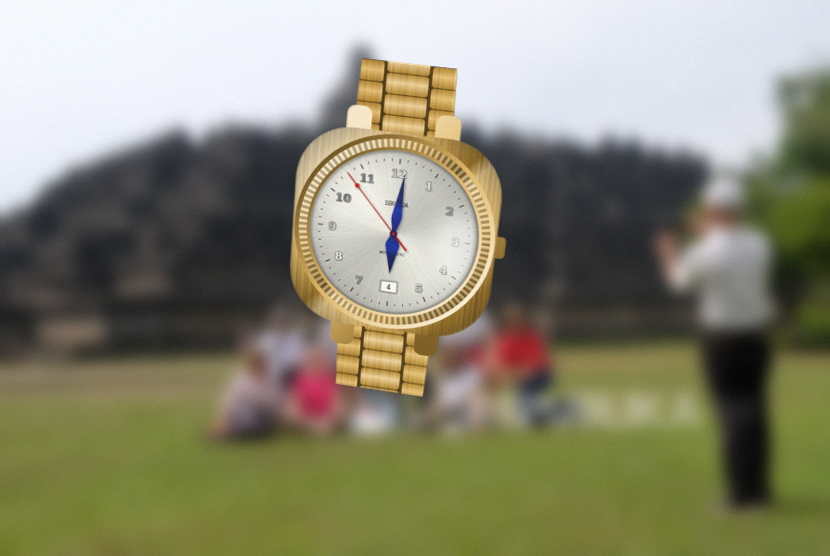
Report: **6:00:53**
